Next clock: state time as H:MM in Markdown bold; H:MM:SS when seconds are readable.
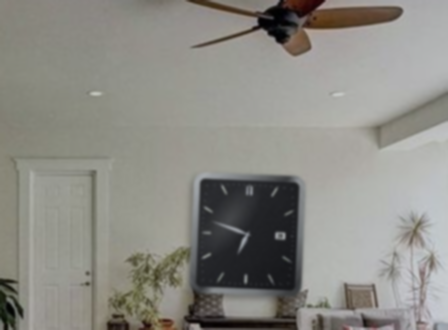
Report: **6:48**
